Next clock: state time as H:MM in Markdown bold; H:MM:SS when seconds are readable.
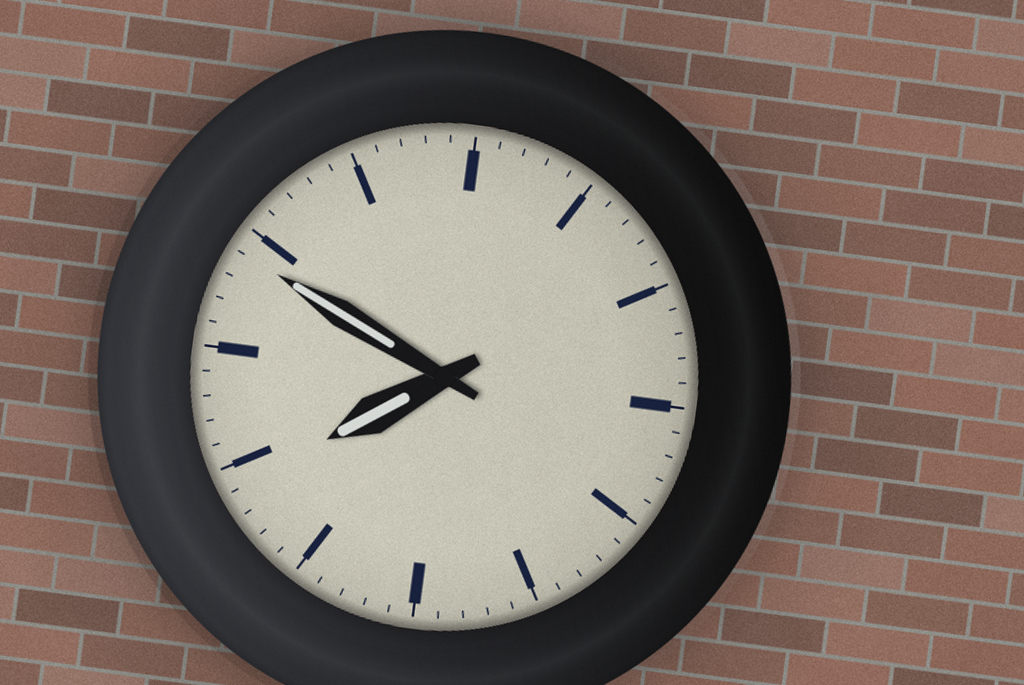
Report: **7:49**
